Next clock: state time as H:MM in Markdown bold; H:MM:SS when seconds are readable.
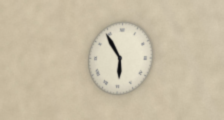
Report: **5:54**
